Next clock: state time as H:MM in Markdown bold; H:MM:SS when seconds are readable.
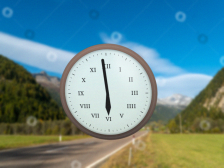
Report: **5:59**
